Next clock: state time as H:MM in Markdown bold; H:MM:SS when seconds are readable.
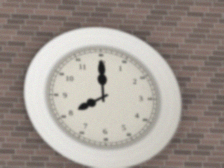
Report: **8:00**
